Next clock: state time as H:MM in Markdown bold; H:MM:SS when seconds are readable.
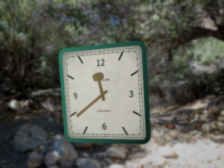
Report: **11:39**
